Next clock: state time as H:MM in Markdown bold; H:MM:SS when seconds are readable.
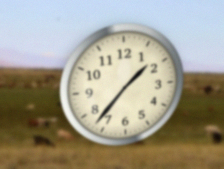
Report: **1:37**
